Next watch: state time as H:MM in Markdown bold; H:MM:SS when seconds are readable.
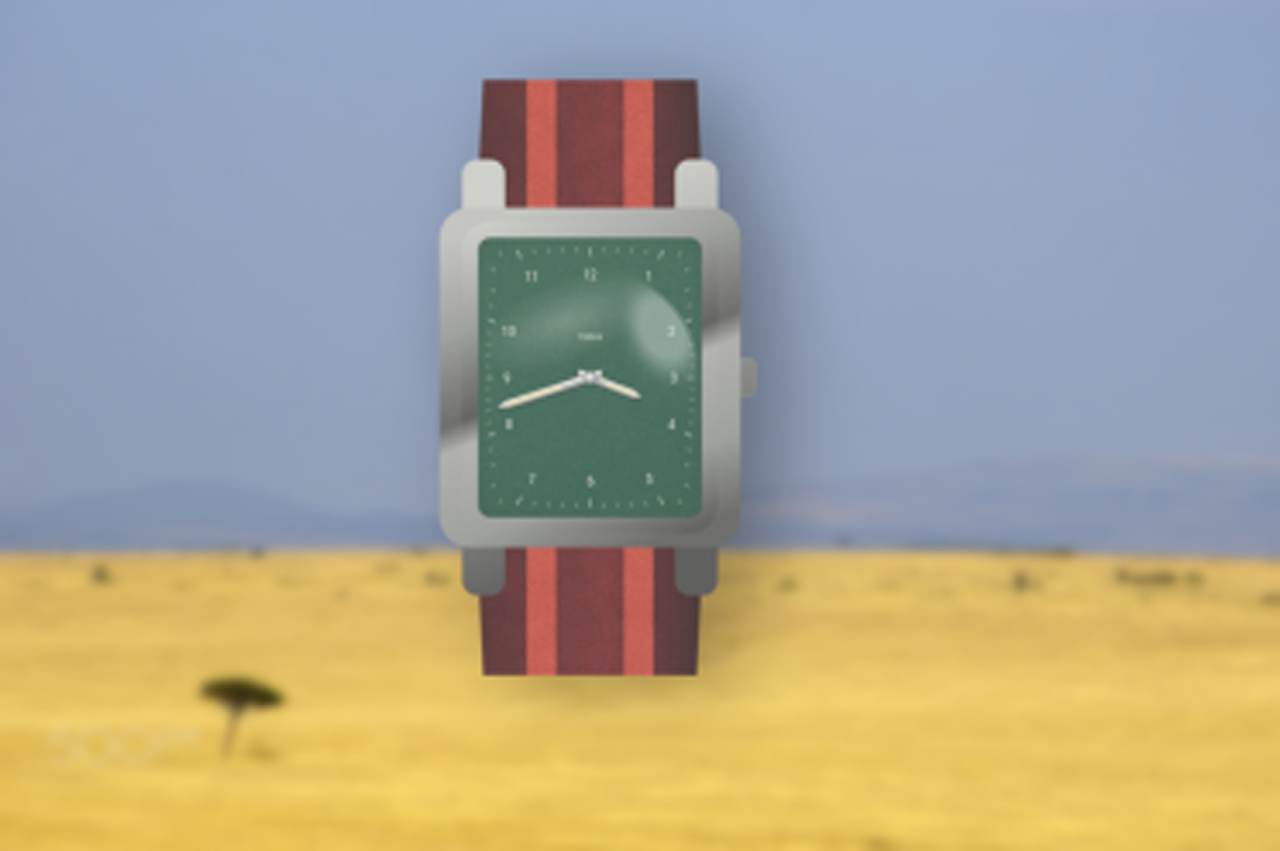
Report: **3:42**
